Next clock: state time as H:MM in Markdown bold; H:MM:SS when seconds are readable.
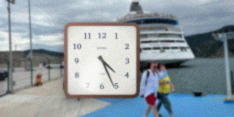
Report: **4:26**
